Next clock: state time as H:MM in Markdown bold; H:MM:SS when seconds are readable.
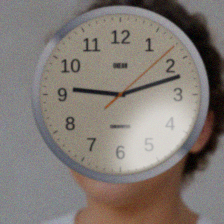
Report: **9:12:08**
